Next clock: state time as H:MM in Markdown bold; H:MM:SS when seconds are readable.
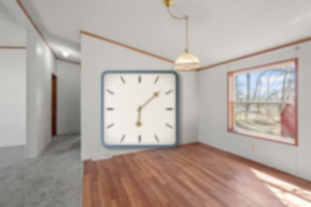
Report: **6:08**
